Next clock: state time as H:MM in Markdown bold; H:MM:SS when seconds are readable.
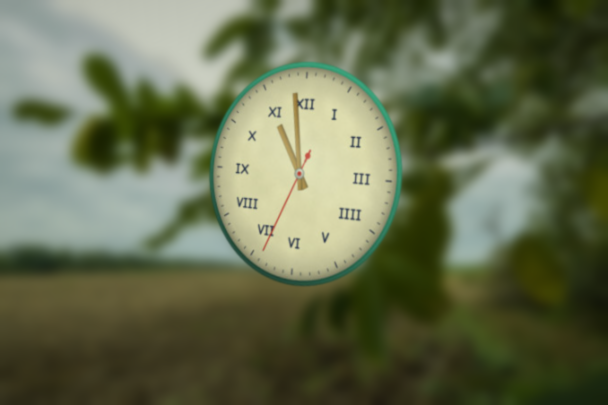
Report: **10:58:34**
